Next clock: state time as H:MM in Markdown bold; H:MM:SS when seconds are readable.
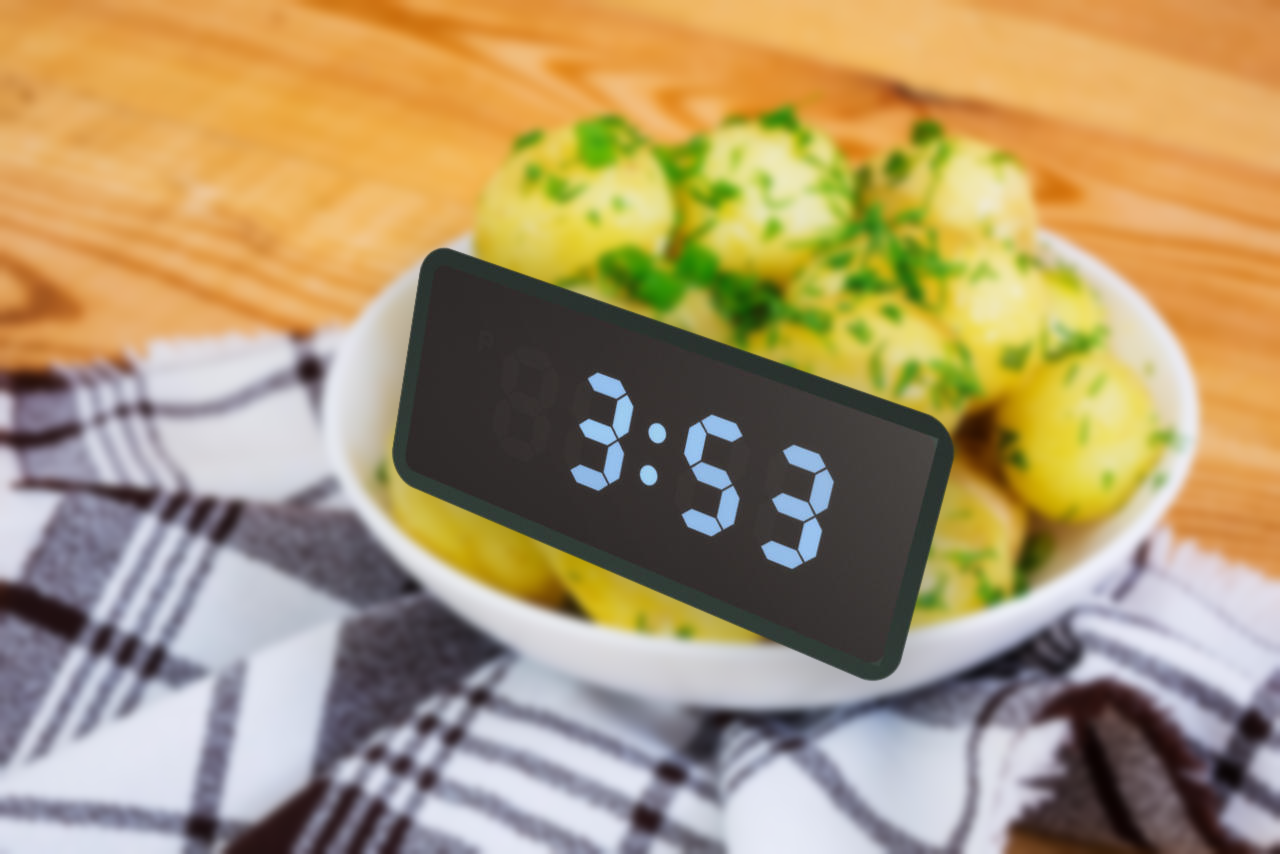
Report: **3:53**
